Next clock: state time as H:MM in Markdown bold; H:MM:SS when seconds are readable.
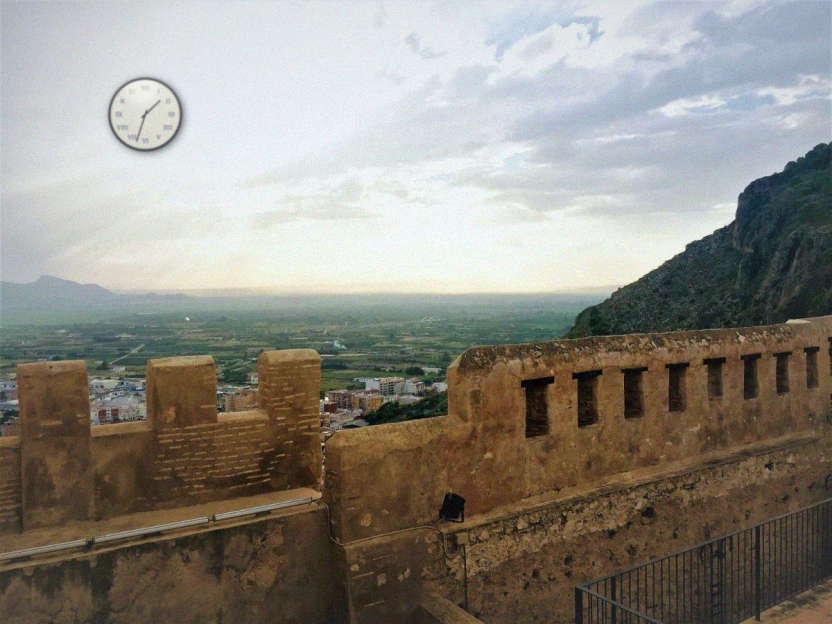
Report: **1:33**
